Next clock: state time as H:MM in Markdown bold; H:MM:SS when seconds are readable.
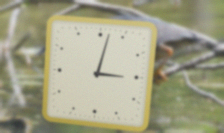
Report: **3:02**
